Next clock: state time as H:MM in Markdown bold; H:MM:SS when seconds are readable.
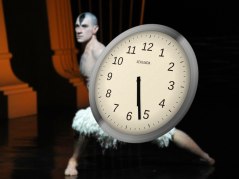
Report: **5:27**
